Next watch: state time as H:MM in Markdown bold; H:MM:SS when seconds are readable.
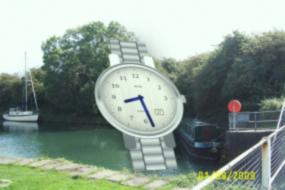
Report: **8:28**
